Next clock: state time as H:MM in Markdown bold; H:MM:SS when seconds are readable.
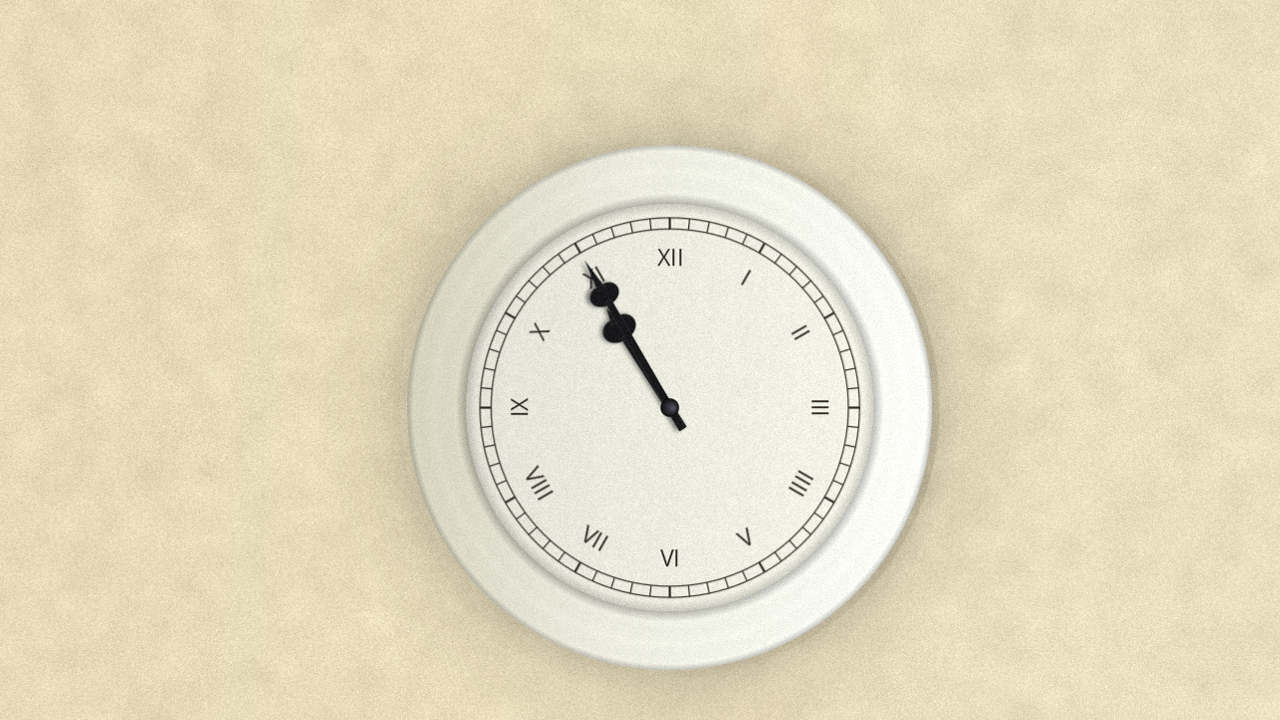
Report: **10:55**
